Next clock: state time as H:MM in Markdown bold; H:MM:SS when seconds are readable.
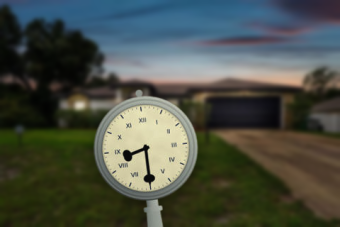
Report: **8:30**
